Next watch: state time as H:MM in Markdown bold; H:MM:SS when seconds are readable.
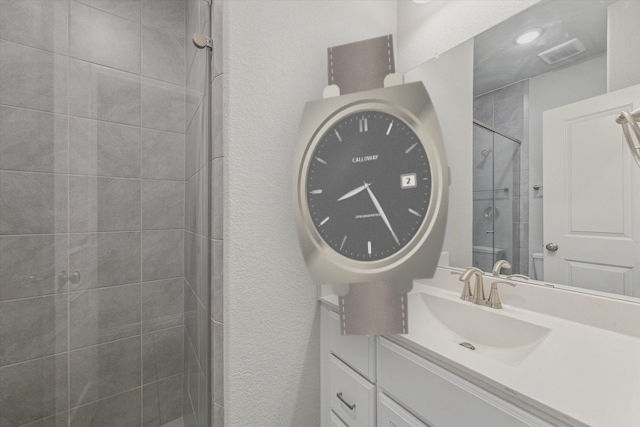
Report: **8:25**
